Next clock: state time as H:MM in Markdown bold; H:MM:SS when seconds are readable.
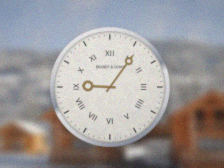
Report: **9:06**
